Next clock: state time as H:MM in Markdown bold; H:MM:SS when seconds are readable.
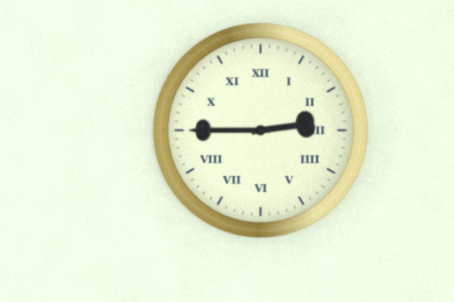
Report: **2:45**
